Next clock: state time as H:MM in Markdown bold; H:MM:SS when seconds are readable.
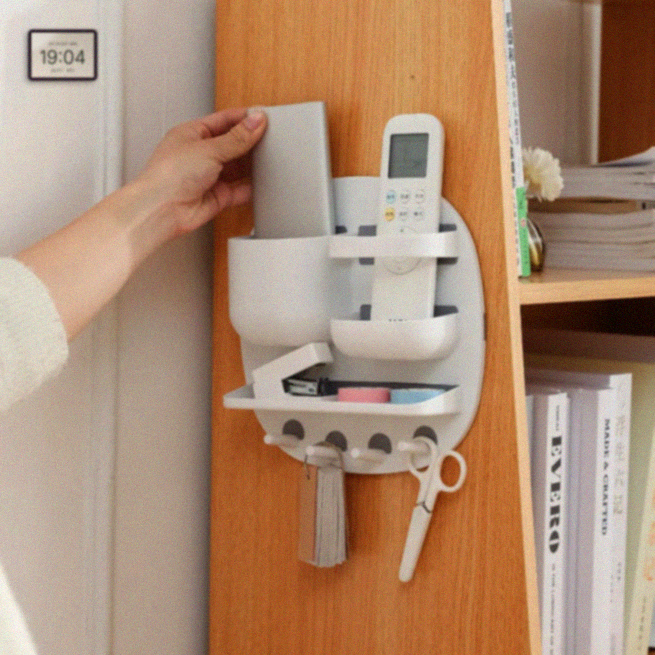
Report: **19:04**
